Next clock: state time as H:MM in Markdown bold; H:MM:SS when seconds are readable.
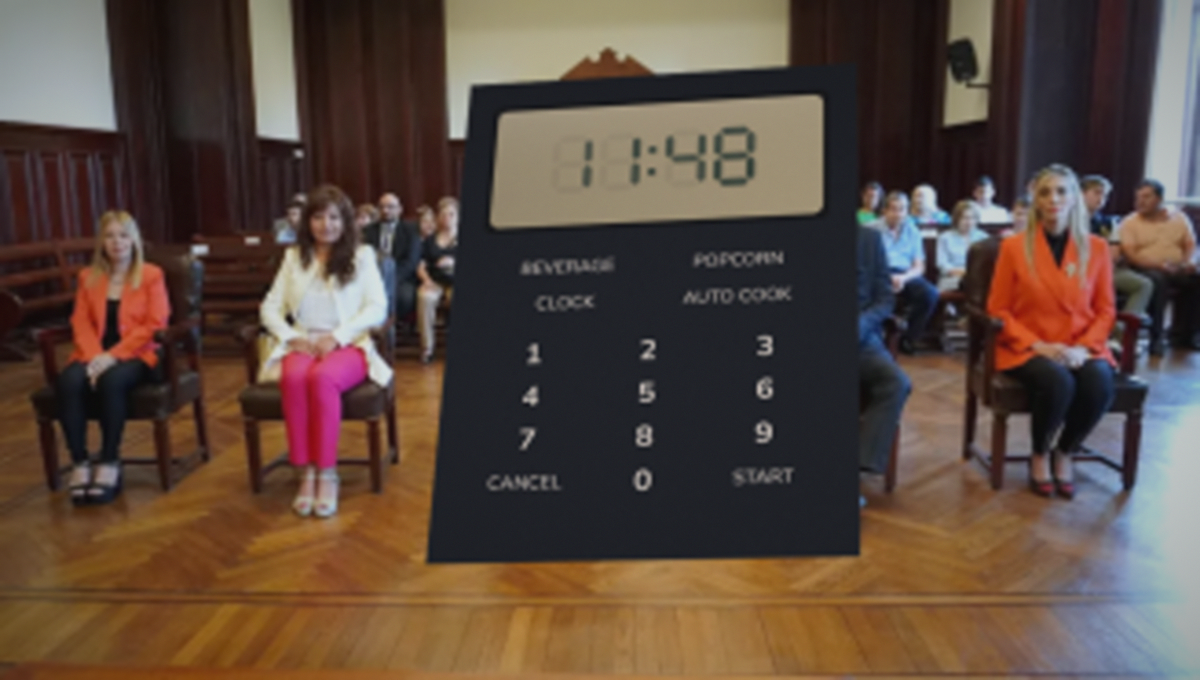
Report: **11:48**
